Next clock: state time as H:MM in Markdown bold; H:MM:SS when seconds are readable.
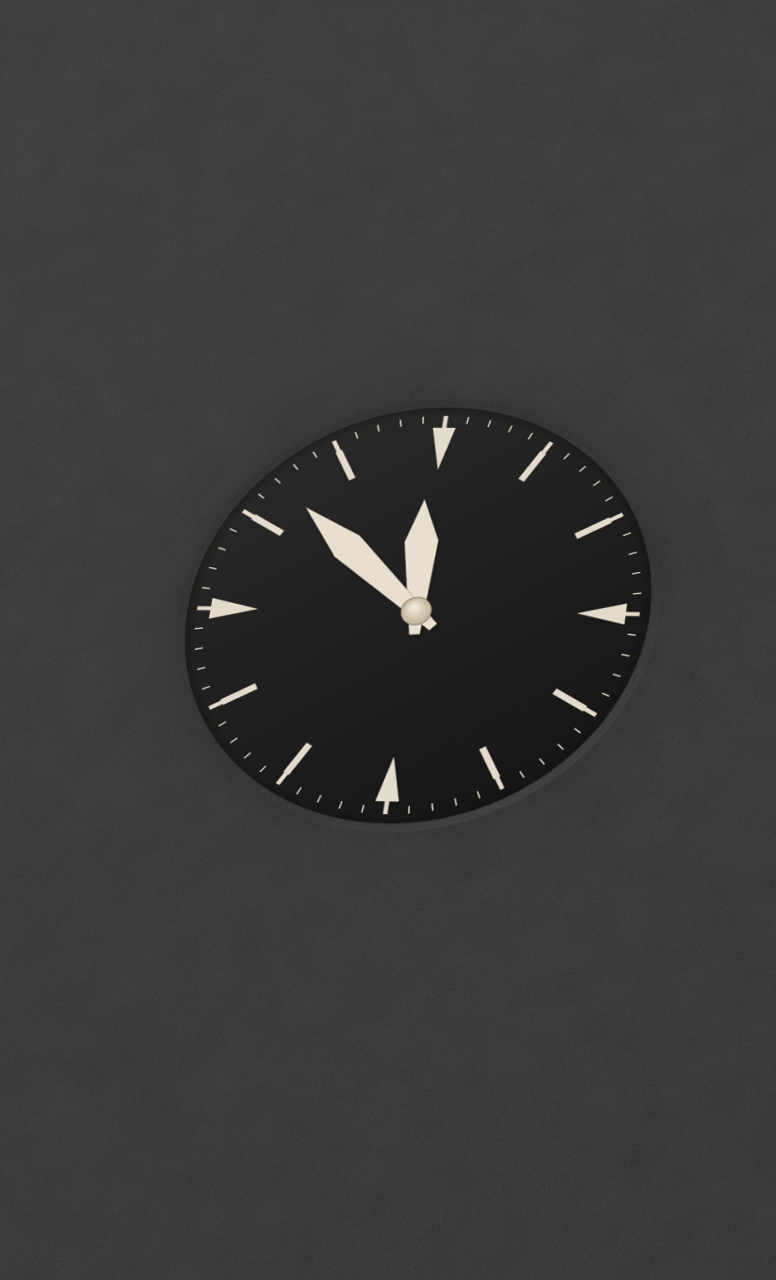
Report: **11:52**
